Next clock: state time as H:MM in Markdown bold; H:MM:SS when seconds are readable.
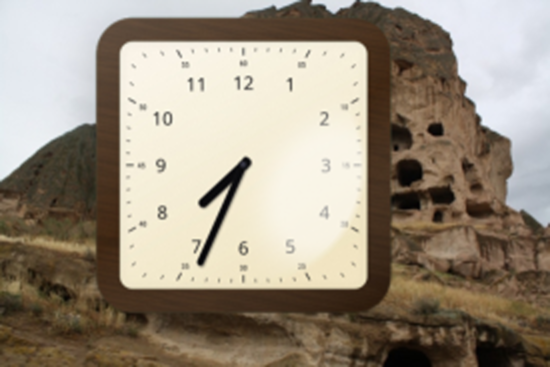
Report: **7:34**
